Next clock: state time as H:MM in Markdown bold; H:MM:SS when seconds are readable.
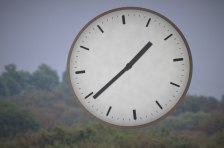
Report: **1:39**
